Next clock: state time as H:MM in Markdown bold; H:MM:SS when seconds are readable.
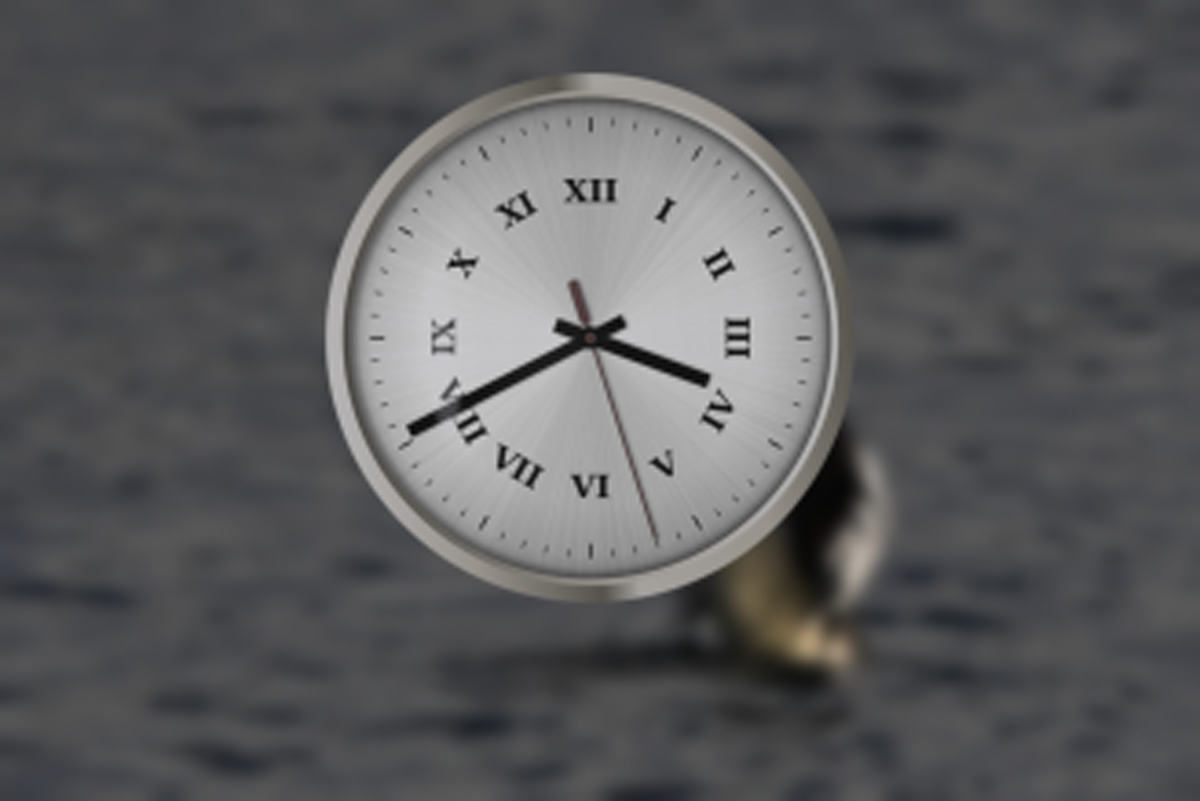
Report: **3:40:27**
